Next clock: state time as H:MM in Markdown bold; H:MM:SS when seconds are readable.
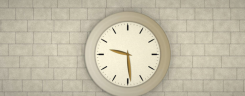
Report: **9:29**
